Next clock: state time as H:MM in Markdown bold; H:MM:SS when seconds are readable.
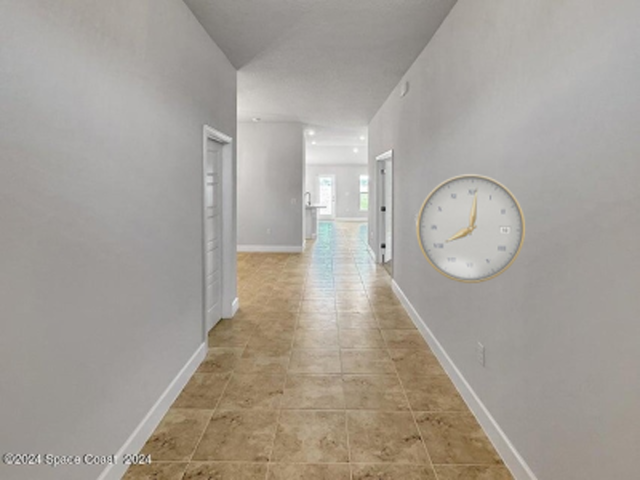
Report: **8:01**
